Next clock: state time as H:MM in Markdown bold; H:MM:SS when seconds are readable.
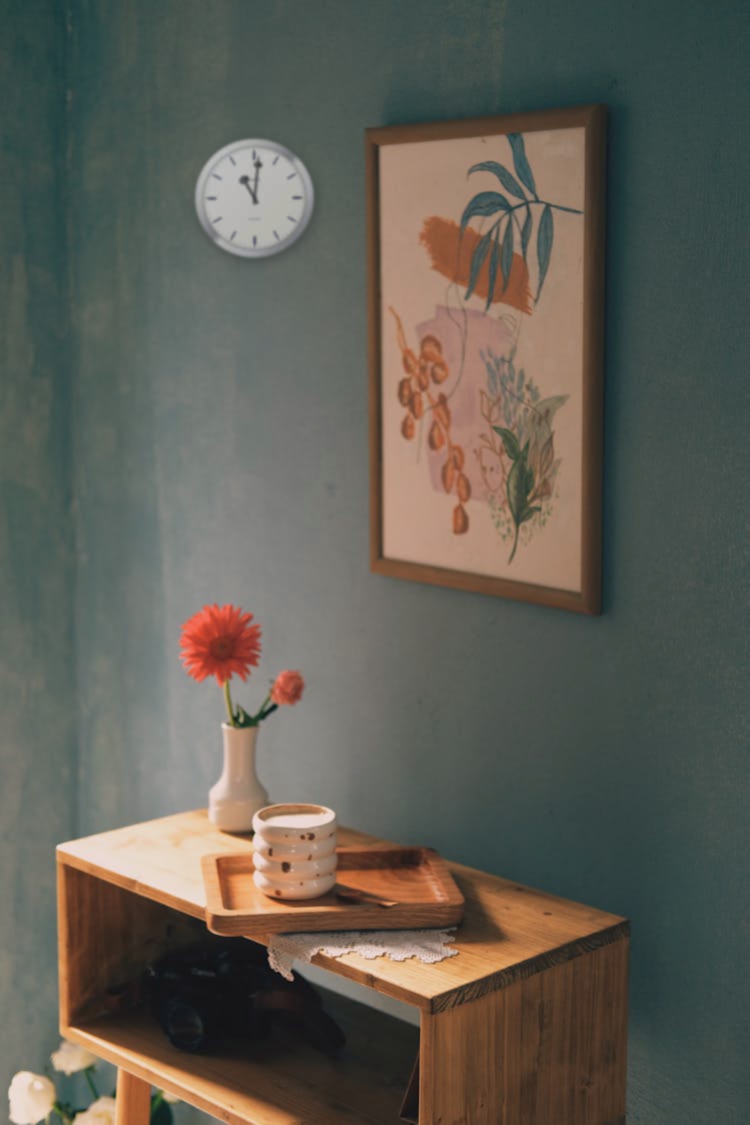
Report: **11:01**
